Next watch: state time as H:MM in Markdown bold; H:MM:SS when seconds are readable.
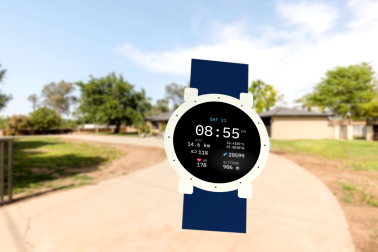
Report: **8:55**
